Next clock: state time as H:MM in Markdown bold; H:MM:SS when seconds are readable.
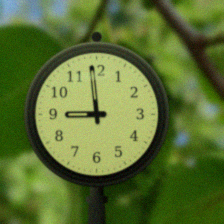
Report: **8:59**
